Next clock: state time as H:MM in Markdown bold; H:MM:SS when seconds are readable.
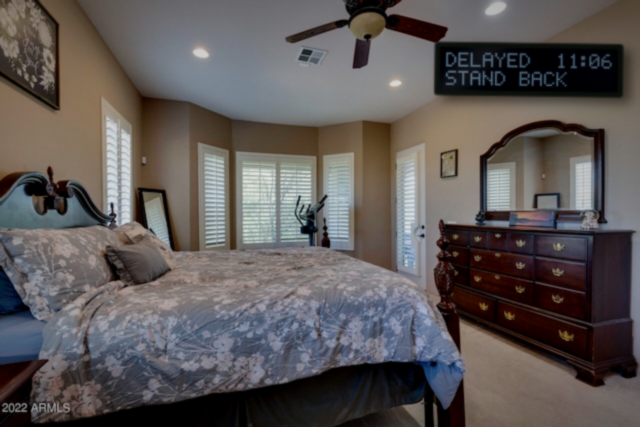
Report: **11:06**
